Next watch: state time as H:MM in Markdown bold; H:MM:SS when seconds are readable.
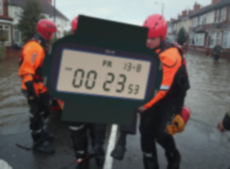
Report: **0:23**
